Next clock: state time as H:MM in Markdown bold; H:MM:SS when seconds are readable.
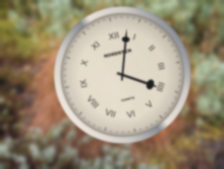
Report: **4:03**
